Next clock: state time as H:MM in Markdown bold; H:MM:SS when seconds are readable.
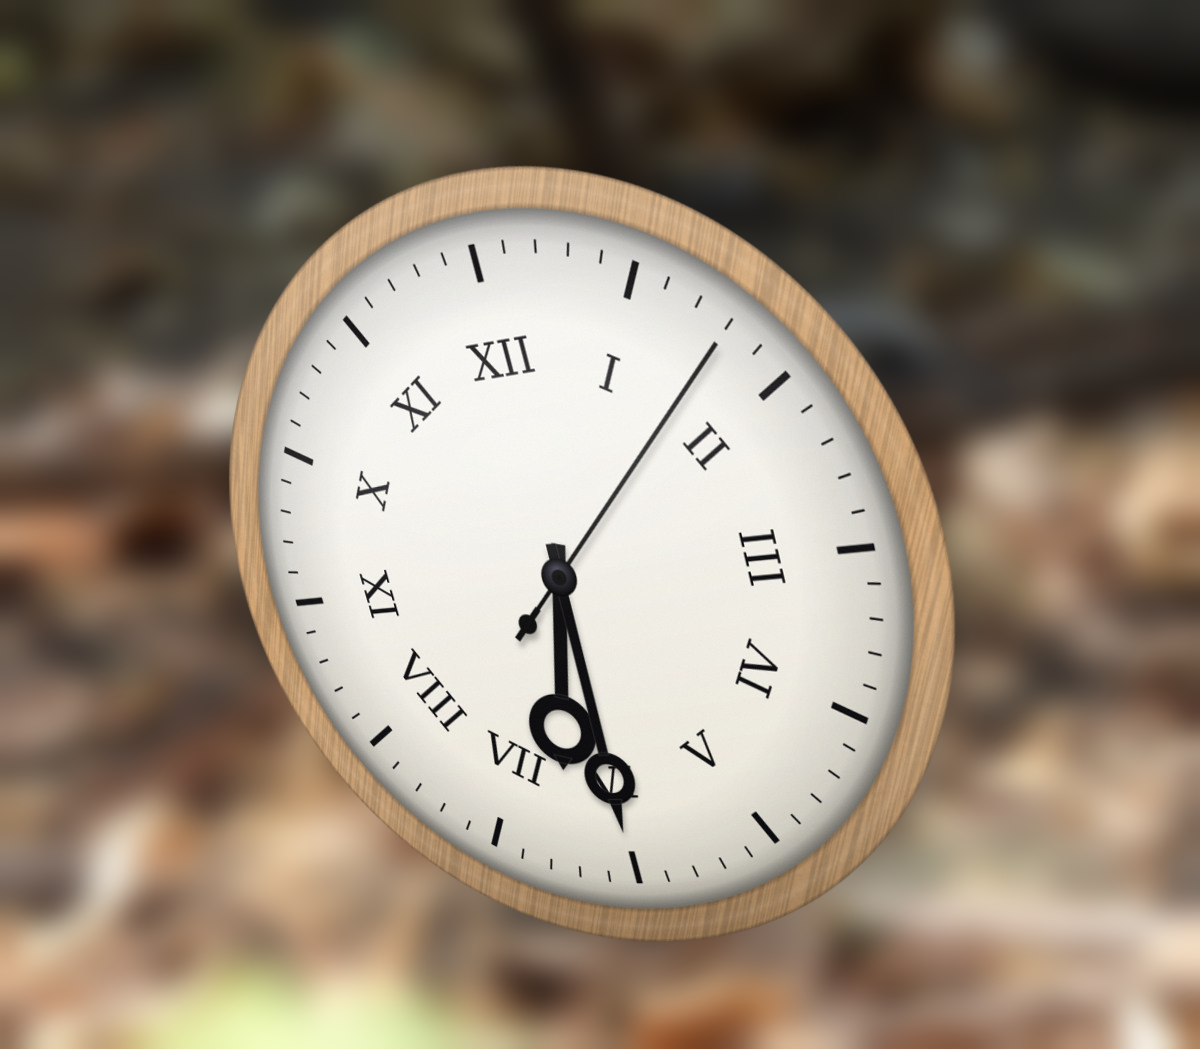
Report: **6:30:08**
